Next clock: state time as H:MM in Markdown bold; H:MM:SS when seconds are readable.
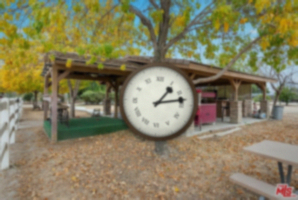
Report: **1:13**
